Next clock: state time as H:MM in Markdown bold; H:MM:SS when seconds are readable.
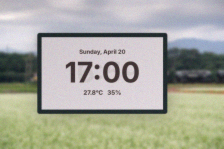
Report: **17:00**
